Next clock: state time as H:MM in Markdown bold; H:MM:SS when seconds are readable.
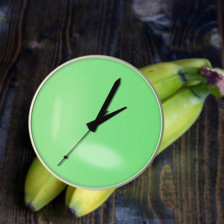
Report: **2:04:37**
